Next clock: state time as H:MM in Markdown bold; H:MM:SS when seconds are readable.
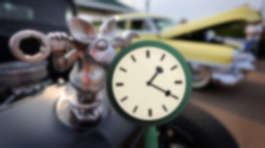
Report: **1:20**
